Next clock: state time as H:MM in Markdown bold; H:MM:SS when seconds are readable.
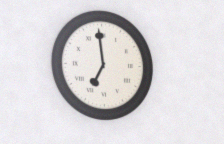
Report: **6:59**
